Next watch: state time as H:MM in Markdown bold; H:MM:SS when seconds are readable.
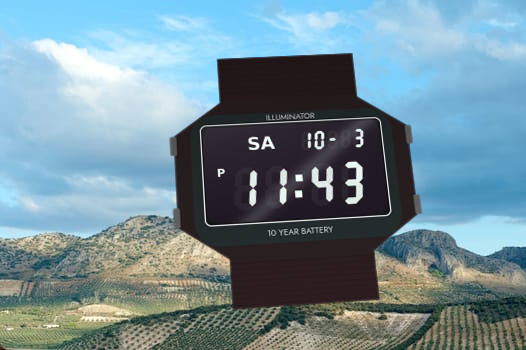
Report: **11:43**
